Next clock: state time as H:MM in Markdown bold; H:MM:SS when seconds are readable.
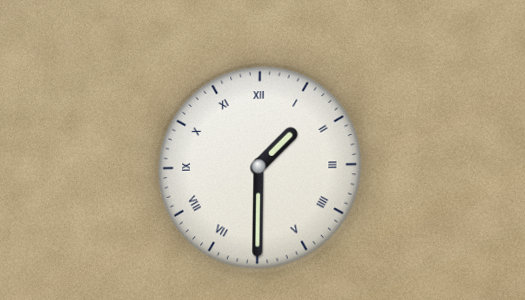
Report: **1:30**
